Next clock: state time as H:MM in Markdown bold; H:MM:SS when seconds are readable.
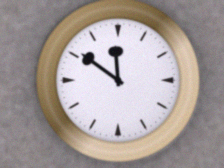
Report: **11:51**
